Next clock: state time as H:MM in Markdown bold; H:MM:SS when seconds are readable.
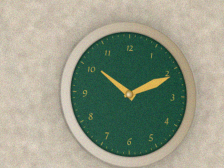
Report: **10:11**
